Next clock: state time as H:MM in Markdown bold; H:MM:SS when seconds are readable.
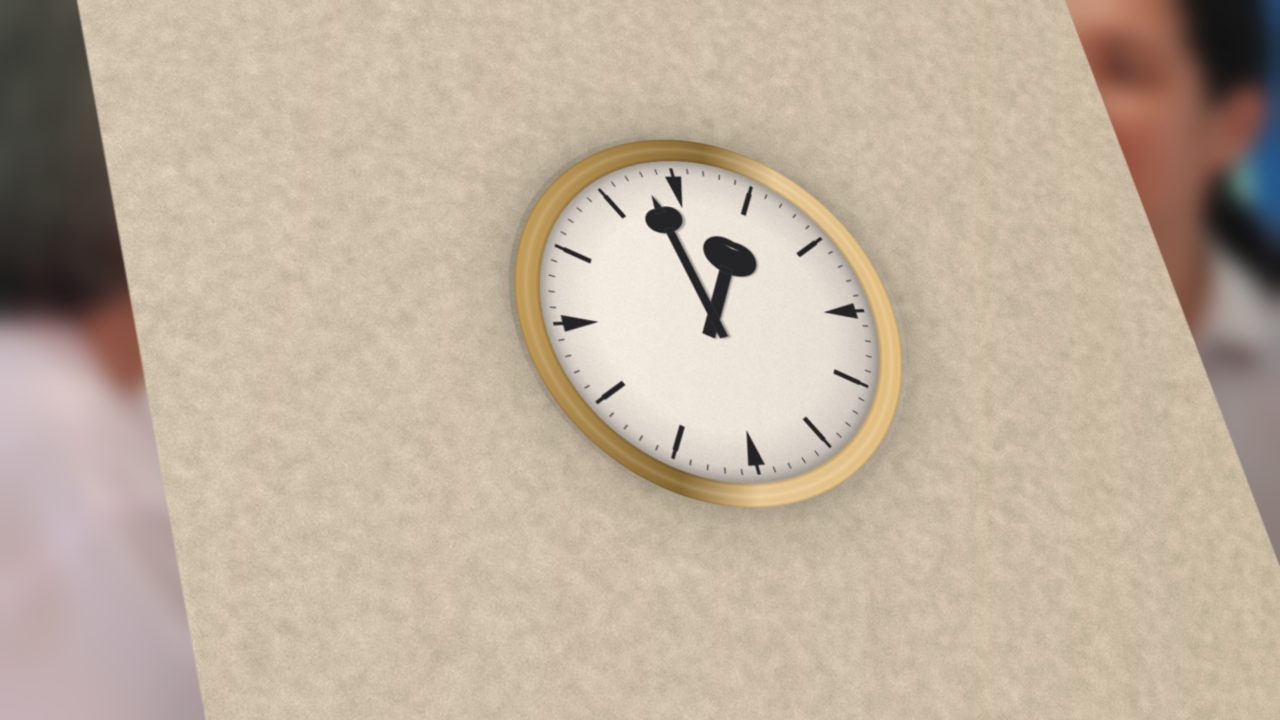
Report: **12:58**
